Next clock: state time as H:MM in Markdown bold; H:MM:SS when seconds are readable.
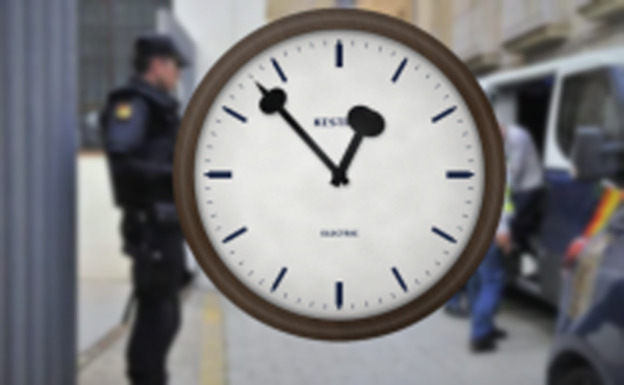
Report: **12:53**
